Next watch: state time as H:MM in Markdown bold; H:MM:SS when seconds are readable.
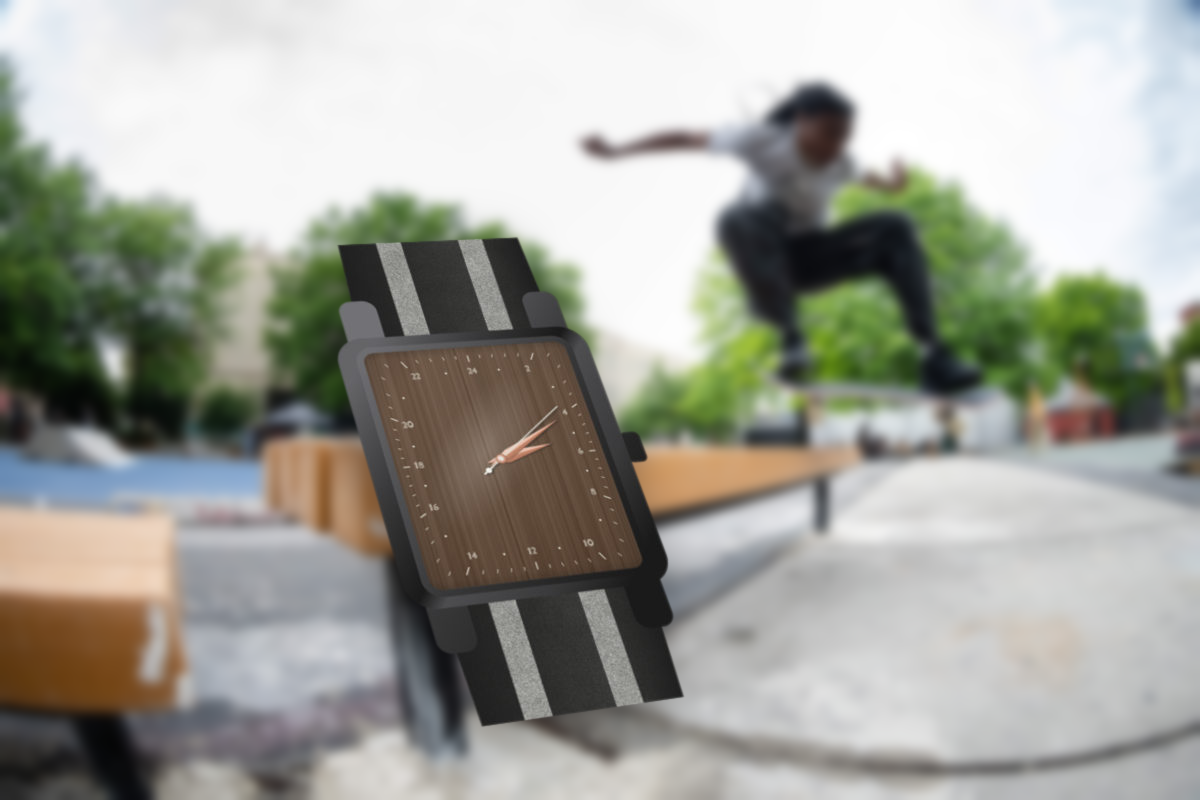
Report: **5:10:09**
